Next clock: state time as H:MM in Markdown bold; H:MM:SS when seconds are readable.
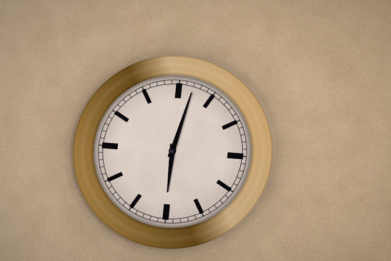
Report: **6:02**
